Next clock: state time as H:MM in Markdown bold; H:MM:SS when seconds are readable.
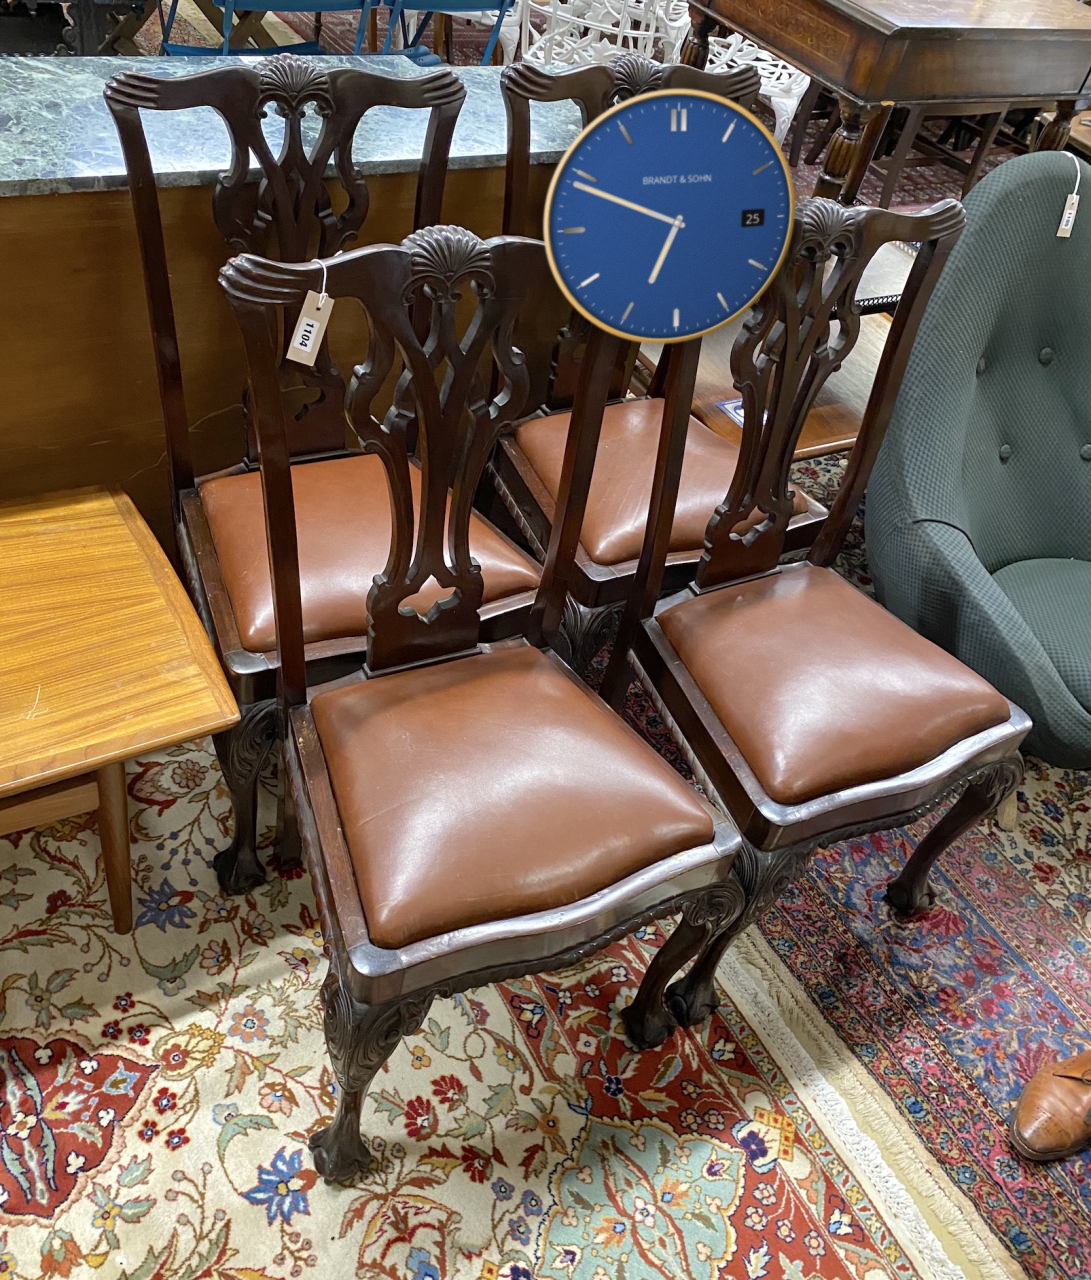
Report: **6:49**
